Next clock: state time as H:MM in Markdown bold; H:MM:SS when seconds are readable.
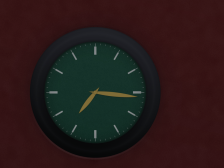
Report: **7:16**
